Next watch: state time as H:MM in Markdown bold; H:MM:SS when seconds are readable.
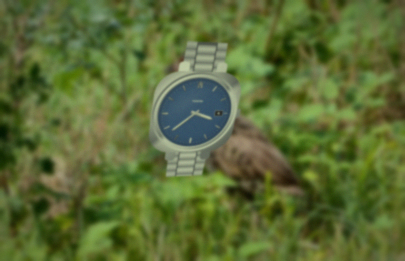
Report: **3:38**
